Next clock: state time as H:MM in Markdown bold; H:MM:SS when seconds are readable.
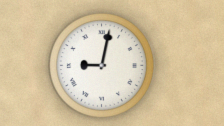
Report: **9:02**
